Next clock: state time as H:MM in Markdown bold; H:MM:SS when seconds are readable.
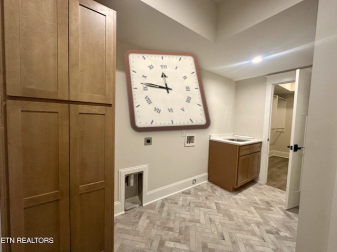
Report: **11:47**
